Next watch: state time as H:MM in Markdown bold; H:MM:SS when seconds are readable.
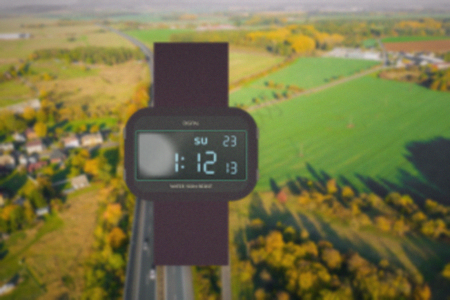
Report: **1:12:13**
